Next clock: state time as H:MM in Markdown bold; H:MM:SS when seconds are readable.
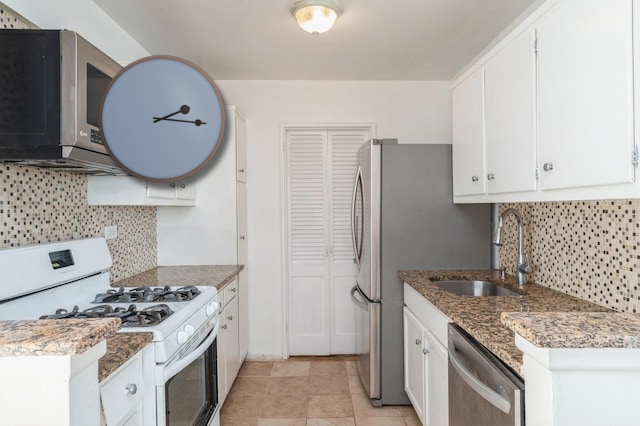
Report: **2:16**
